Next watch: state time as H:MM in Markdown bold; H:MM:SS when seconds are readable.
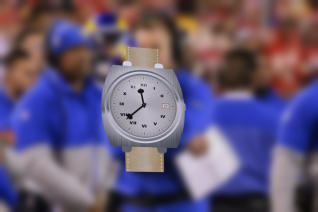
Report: **11:38**
